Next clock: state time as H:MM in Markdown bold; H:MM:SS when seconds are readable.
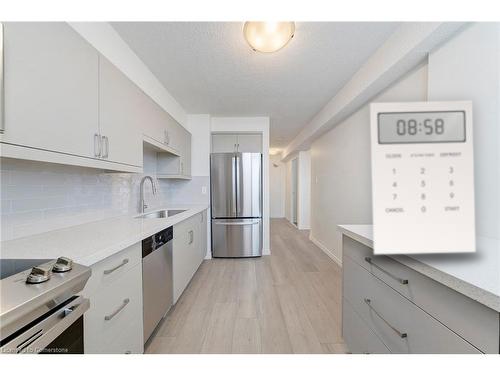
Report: **8:58**
